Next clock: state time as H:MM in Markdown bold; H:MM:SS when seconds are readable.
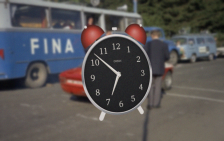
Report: **6:52**
